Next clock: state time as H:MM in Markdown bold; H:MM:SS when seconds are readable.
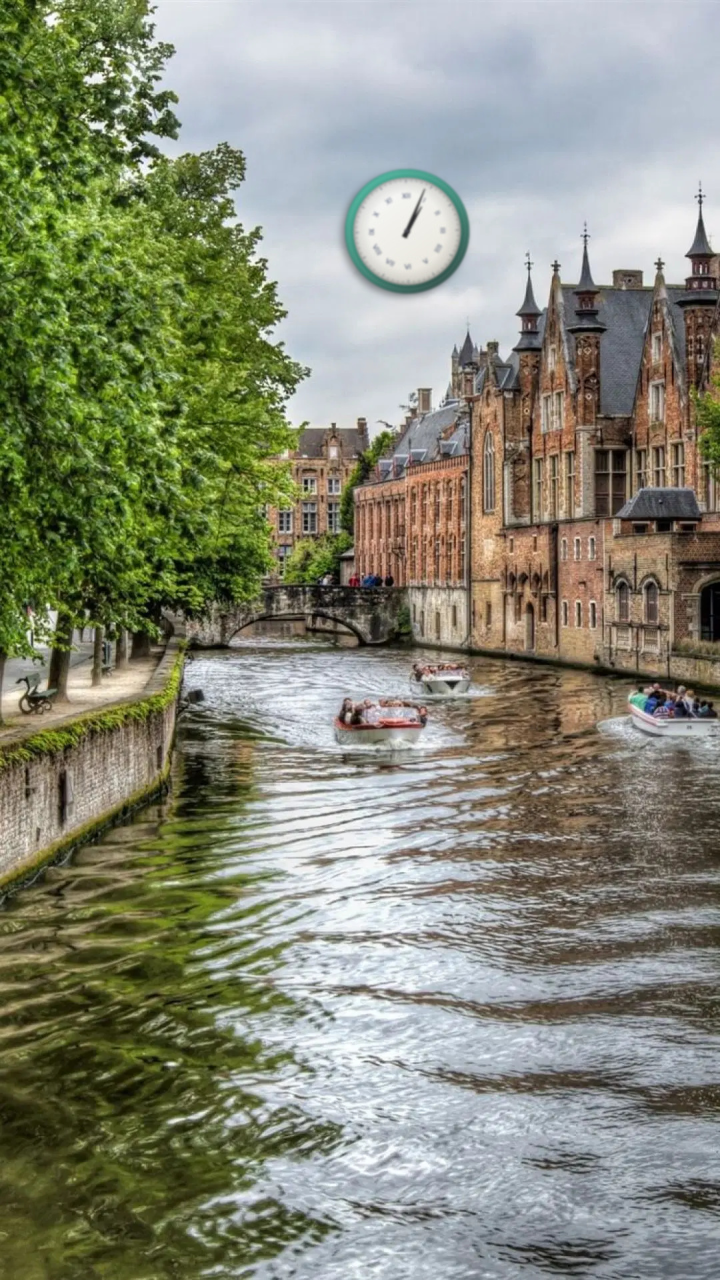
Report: **1:04**
